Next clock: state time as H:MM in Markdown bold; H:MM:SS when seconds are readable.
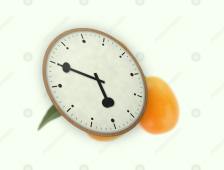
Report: **5:50**
